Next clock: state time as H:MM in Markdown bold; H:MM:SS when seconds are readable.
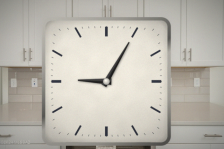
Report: **9:05**
